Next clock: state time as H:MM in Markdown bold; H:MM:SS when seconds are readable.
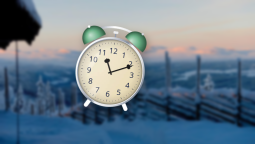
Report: **11:11**
